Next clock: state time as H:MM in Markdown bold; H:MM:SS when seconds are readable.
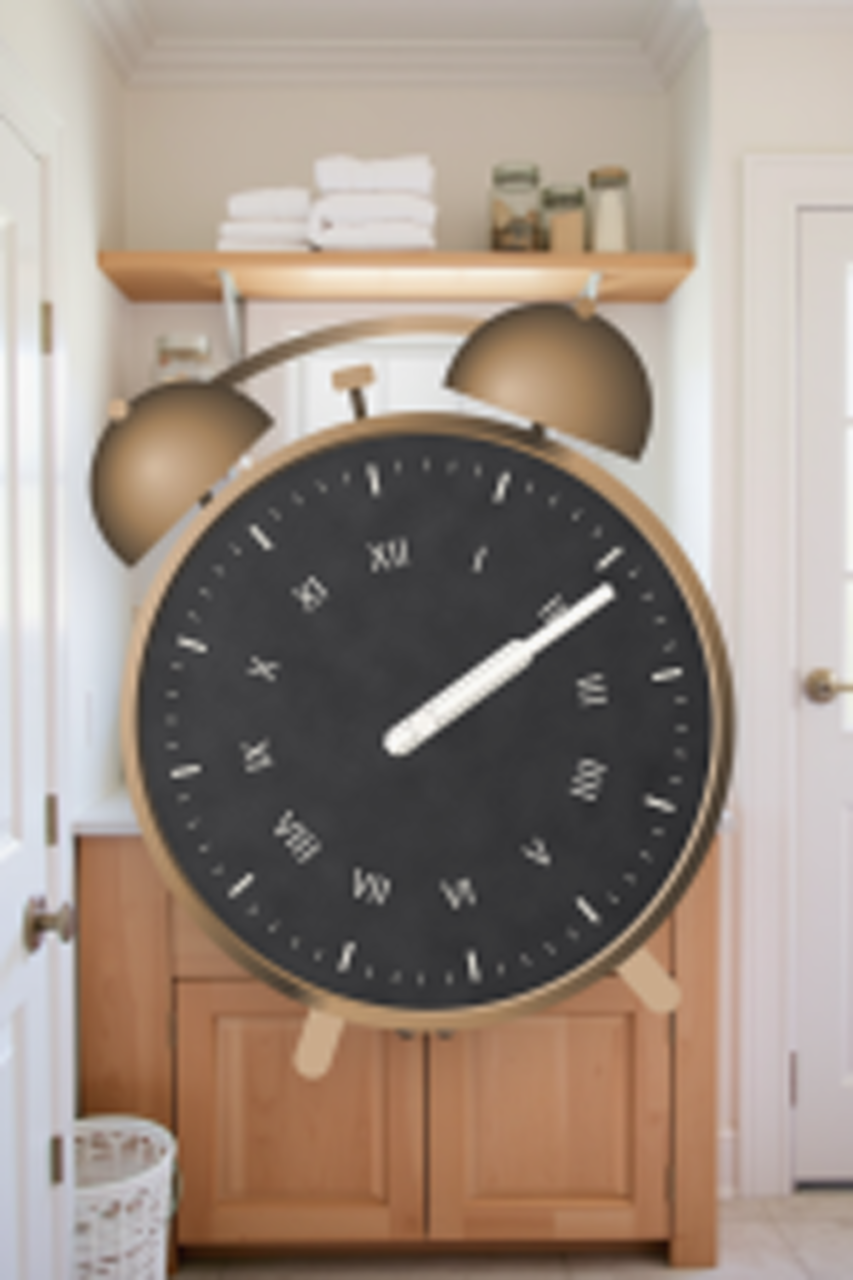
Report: **2:11**
